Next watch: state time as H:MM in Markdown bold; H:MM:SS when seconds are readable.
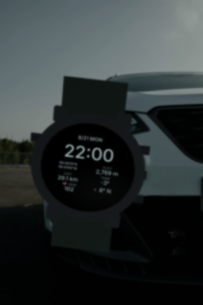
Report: **22:00**
